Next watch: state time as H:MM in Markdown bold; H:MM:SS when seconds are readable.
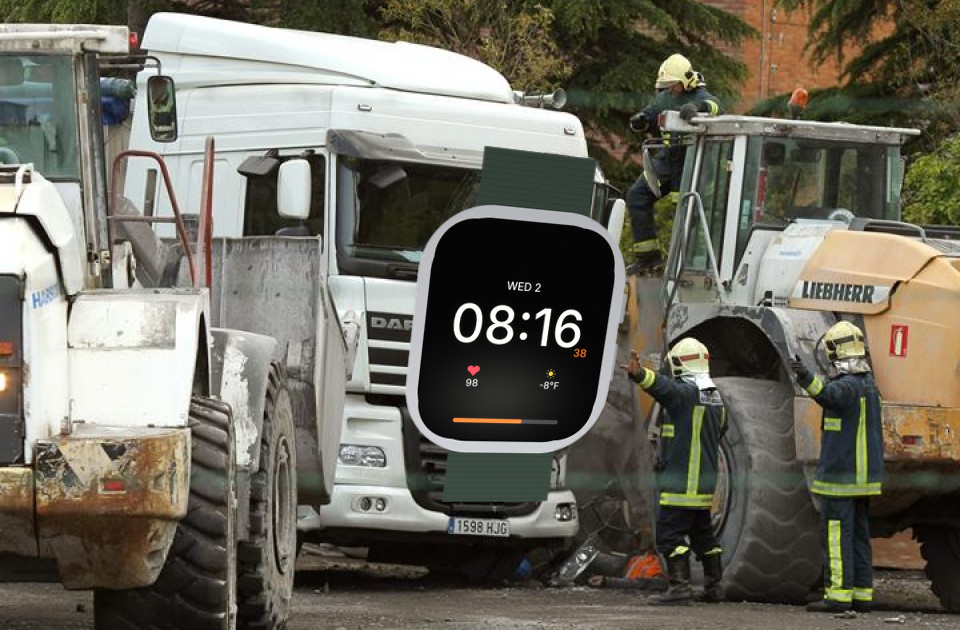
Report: **8:16:38**
